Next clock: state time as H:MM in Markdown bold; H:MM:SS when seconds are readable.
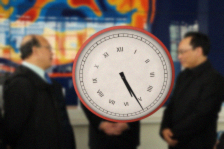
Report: **5:26**
